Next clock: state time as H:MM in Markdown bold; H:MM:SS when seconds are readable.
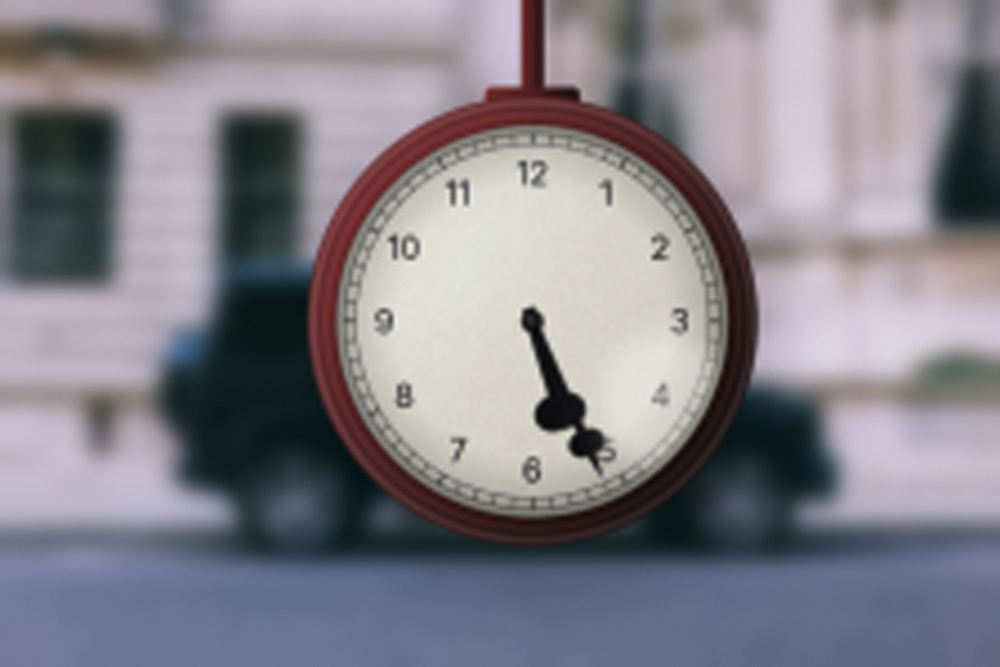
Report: **5:26**
